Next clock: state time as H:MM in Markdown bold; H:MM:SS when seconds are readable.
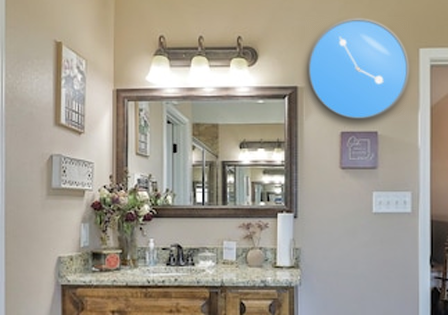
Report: **3:55**
